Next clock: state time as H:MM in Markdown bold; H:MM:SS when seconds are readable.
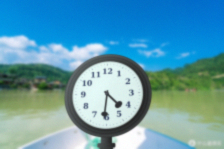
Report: **4:31**
